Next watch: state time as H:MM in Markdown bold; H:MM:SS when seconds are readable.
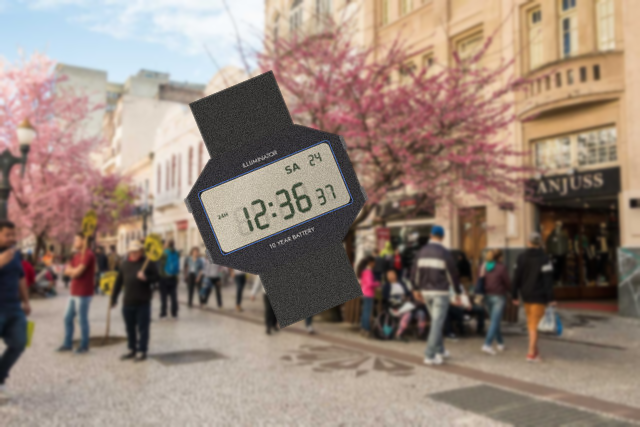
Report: **12:36:37**
